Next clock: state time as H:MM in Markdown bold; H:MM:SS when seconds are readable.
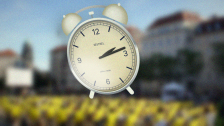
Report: **2:13**
